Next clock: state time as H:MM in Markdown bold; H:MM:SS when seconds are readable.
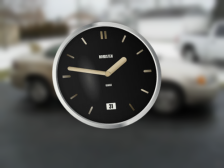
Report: **1:47**
